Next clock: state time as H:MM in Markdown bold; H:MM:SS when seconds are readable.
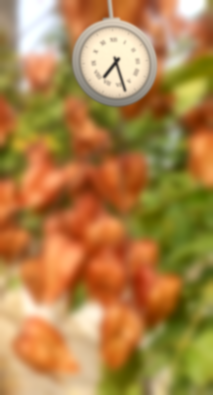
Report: **7:28**
